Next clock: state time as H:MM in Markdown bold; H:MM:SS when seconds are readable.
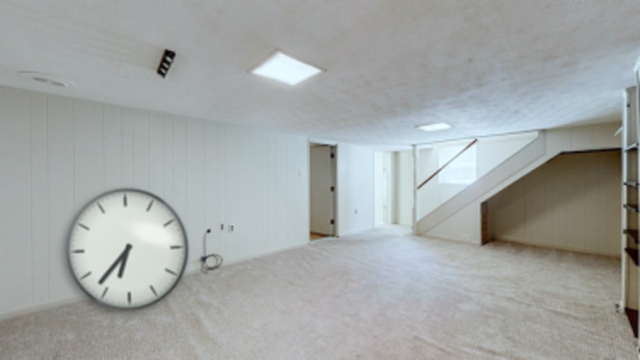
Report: **6:37**
